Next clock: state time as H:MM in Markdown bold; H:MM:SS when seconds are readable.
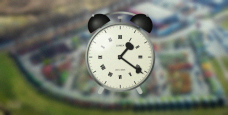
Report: **1:21**
